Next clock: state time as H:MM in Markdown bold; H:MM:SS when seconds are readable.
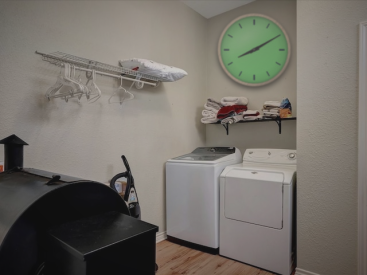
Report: **8:10**
